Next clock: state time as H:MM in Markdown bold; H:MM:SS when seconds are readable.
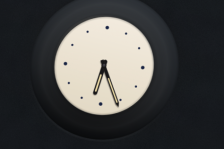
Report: **6:26**
